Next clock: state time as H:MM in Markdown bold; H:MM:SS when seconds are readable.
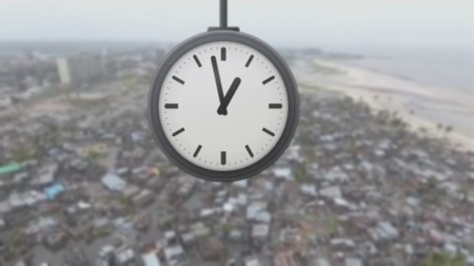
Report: **12:58**
